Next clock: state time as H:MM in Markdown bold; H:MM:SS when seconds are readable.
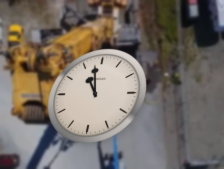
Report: **10:58**
